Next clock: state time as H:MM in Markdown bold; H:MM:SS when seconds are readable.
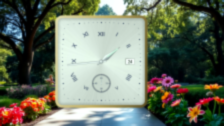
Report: **1:44**
